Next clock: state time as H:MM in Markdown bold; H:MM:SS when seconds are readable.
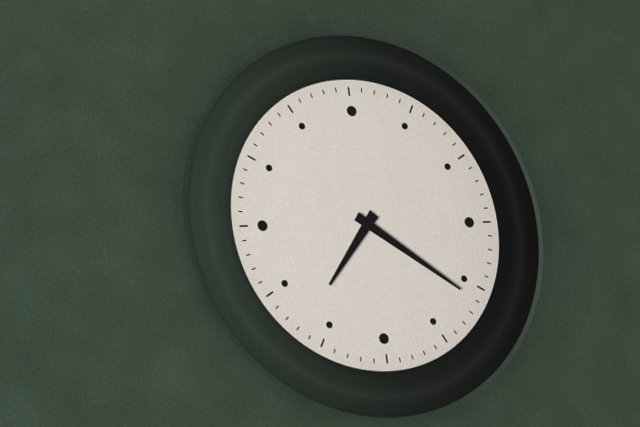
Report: **7:21**
